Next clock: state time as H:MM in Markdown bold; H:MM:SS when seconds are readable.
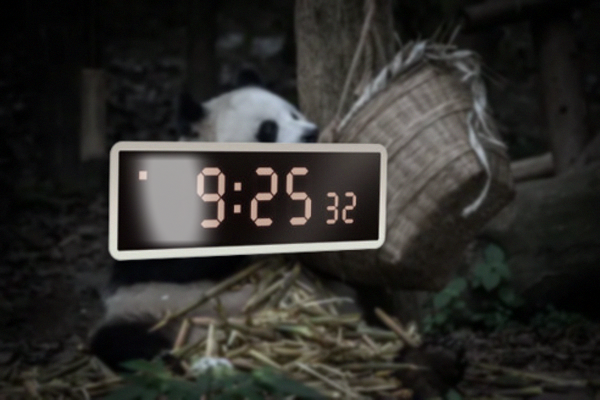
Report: **9:25:32**
